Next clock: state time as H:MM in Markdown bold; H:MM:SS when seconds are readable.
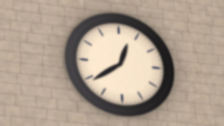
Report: **12:39**
